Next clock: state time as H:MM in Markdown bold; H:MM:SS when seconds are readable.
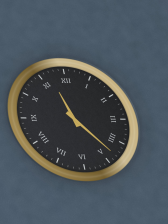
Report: **11:23**
